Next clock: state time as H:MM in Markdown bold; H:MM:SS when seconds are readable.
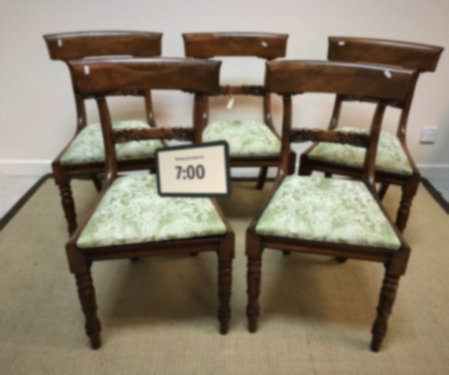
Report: **7:00**
